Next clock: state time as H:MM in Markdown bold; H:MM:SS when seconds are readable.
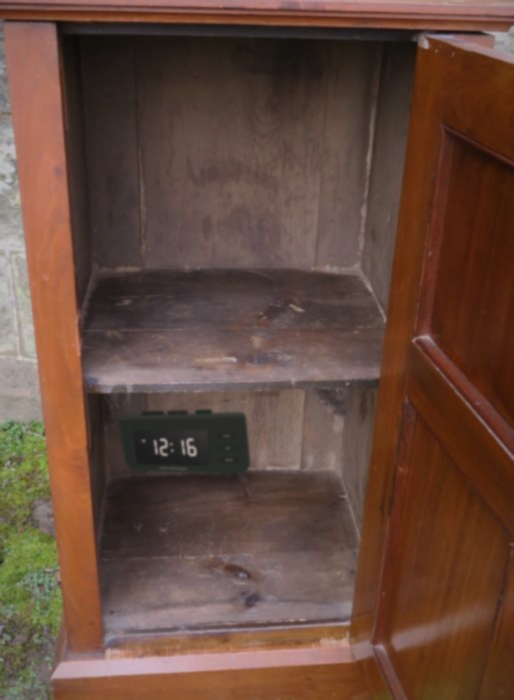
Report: **12:16**
